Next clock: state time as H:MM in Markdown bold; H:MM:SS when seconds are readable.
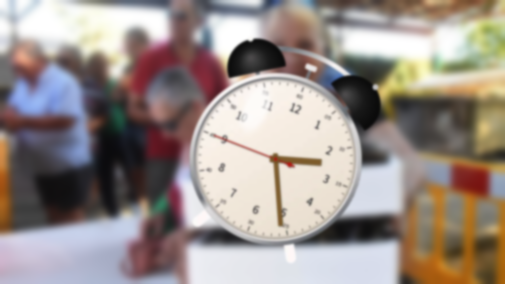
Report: **2:25:45**
